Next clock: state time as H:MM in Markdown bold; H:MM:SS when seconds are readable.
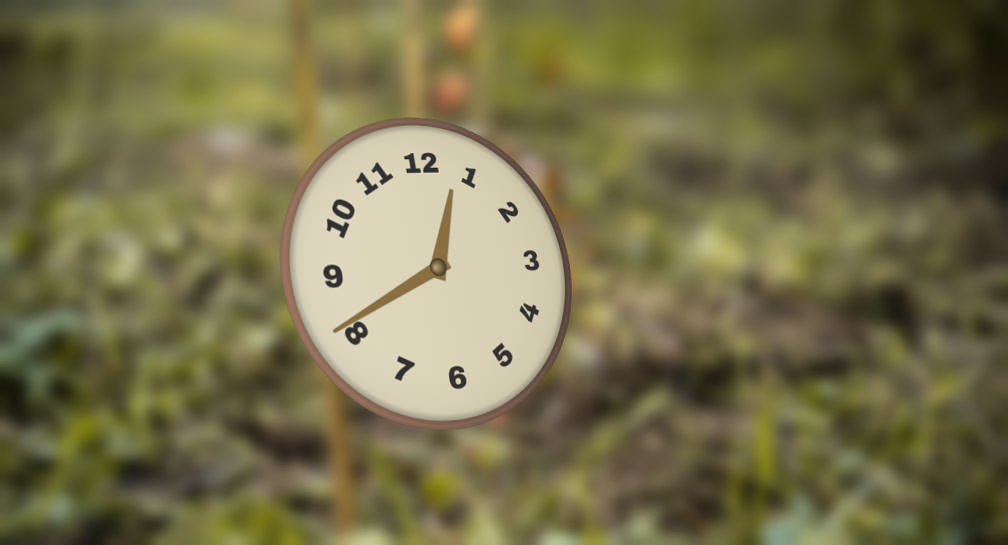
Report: **12:41**
